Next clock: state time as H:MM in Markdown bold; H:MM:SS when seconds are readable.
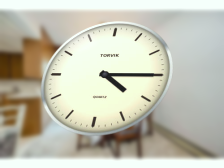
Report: **4:15**
